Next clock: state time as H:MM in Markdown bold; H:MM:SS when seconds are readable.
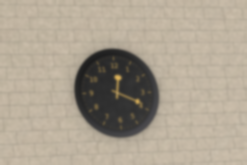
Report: **12:19**
